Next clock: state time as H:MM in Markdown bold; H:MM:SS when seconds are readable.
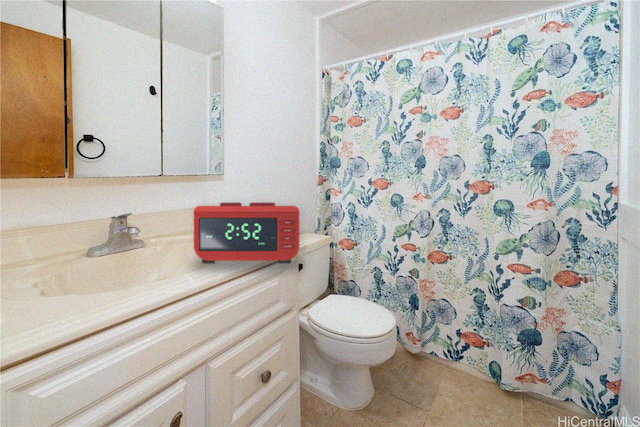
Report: **2:52**
